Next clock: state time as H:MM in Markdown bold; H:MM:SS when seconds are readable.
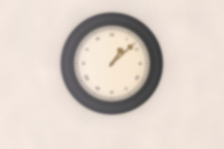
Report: **1:08**
